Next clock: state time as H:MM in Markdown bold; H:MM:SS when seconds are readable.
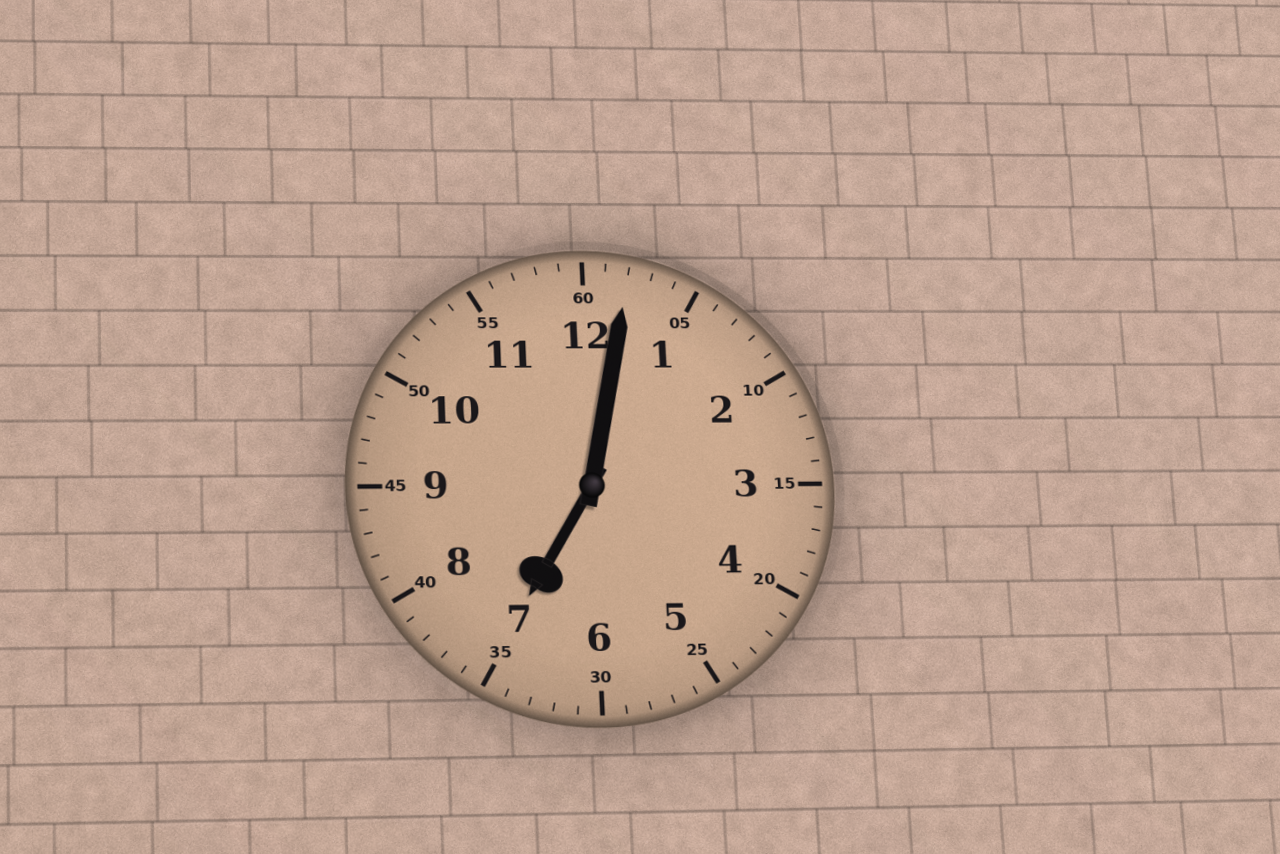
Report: **7:02**
